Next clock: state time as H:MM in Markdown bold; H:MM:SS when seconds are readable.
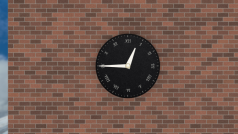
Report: **12:45**
